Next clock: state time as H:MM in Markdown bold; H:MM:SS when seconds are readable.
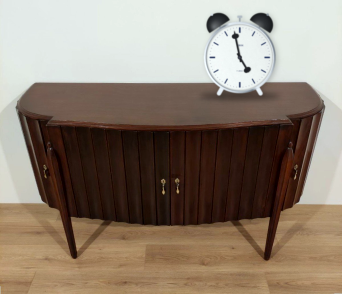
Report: **4:58**
